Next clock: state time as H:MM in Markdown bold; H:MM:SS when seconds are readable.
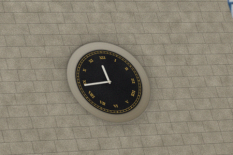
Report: **11:44**
